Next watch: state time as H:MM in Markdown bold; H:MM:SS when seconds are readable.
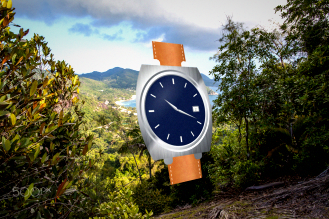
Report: **10:19**
